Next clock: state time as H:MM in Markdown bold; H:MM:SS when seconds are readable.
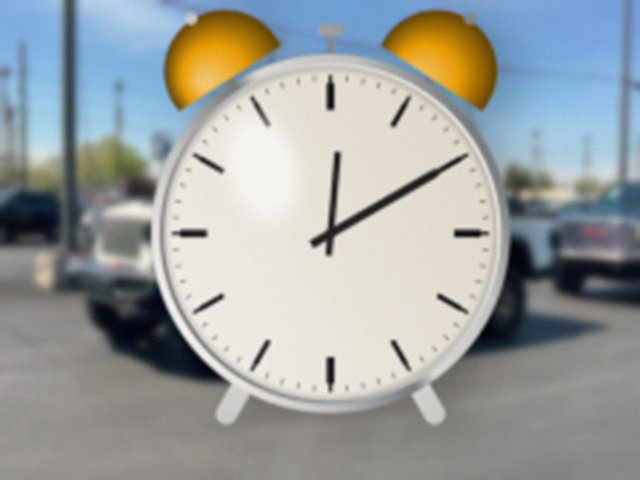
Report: **12:10**
